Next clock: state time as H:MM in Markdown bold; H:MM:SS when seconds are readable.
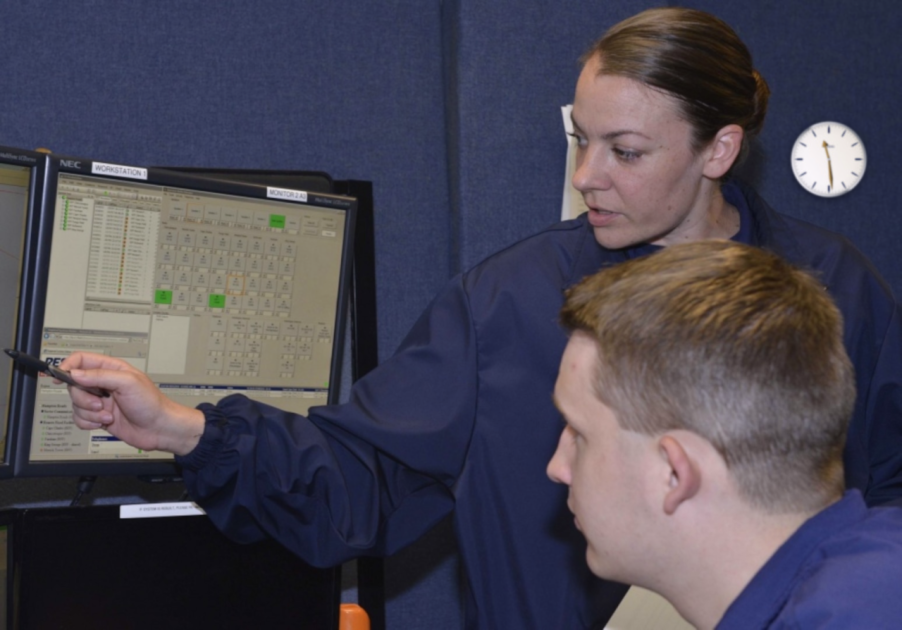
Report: **11:29**
